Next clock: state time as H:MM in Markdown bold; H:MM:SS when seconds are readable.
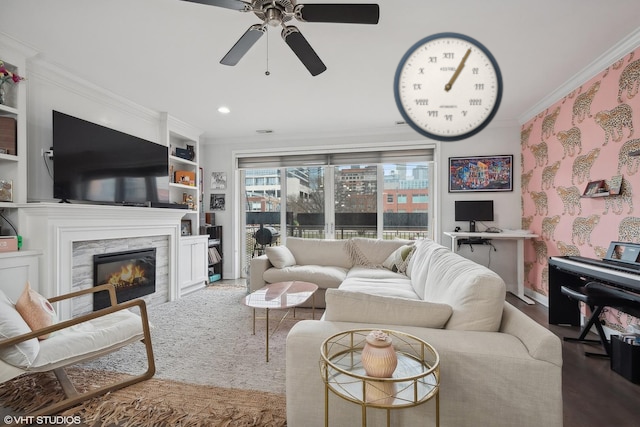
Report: **1:05**
